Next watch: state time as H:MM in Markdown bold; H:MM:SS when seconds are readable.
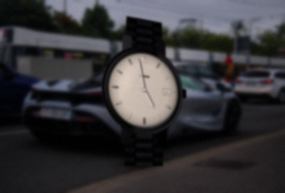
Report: **4:58**
